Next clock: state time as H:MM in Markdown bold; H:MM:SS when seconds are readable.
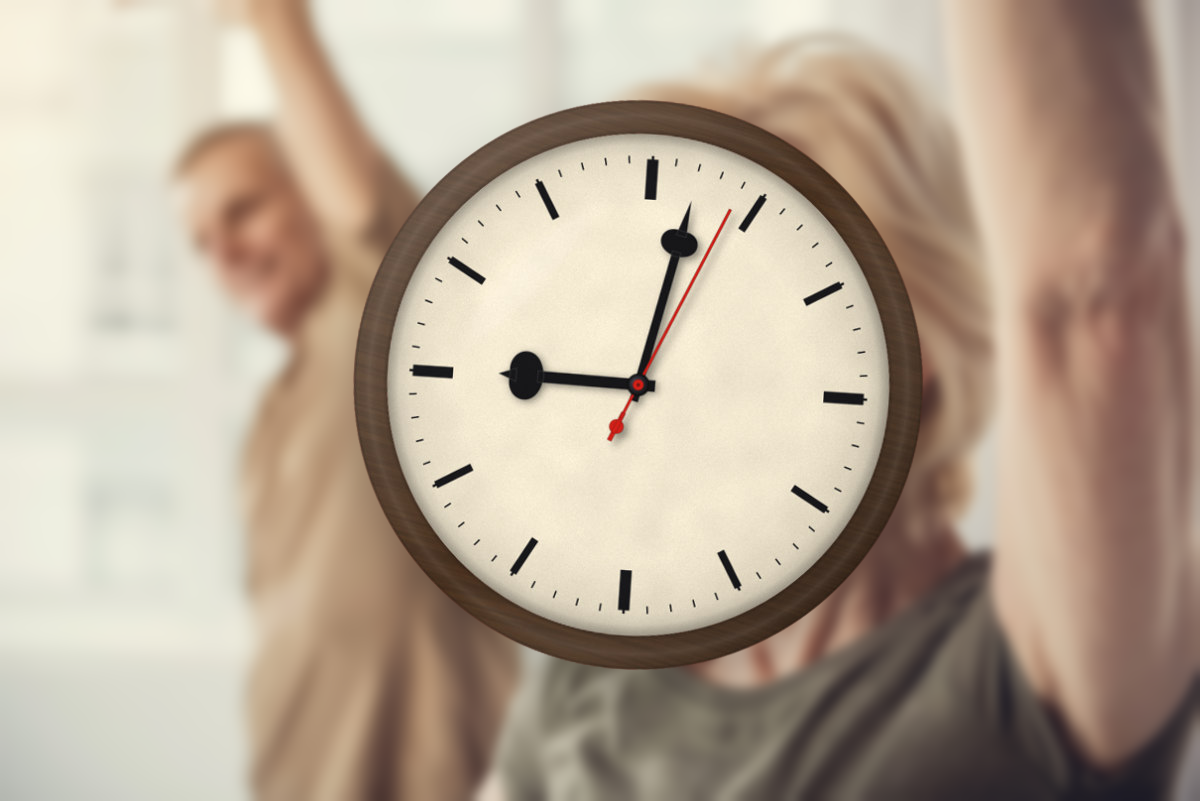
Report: **9:02:04**
